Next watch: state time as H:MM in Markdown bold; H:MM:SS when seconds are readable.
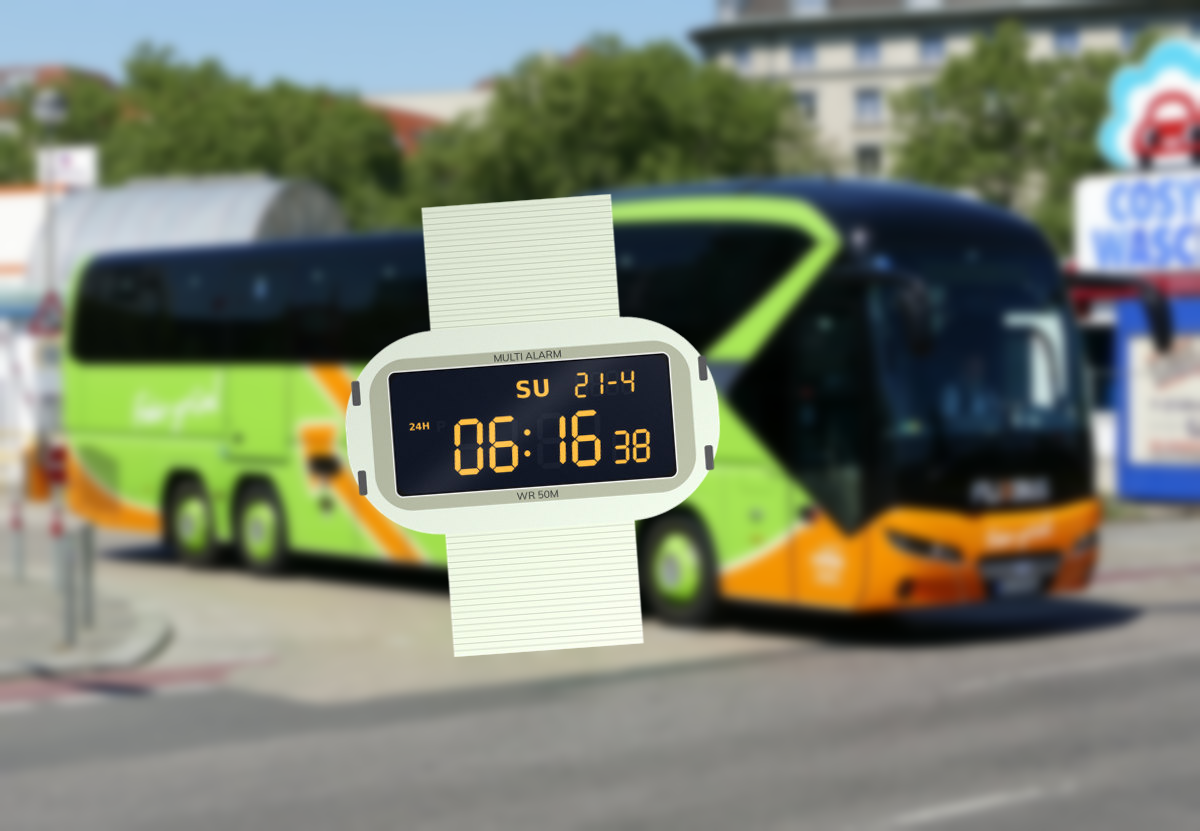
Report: **6:16:38**
